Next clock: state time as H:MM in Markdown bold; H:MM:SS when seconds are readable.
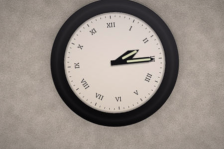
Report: **2:15**
